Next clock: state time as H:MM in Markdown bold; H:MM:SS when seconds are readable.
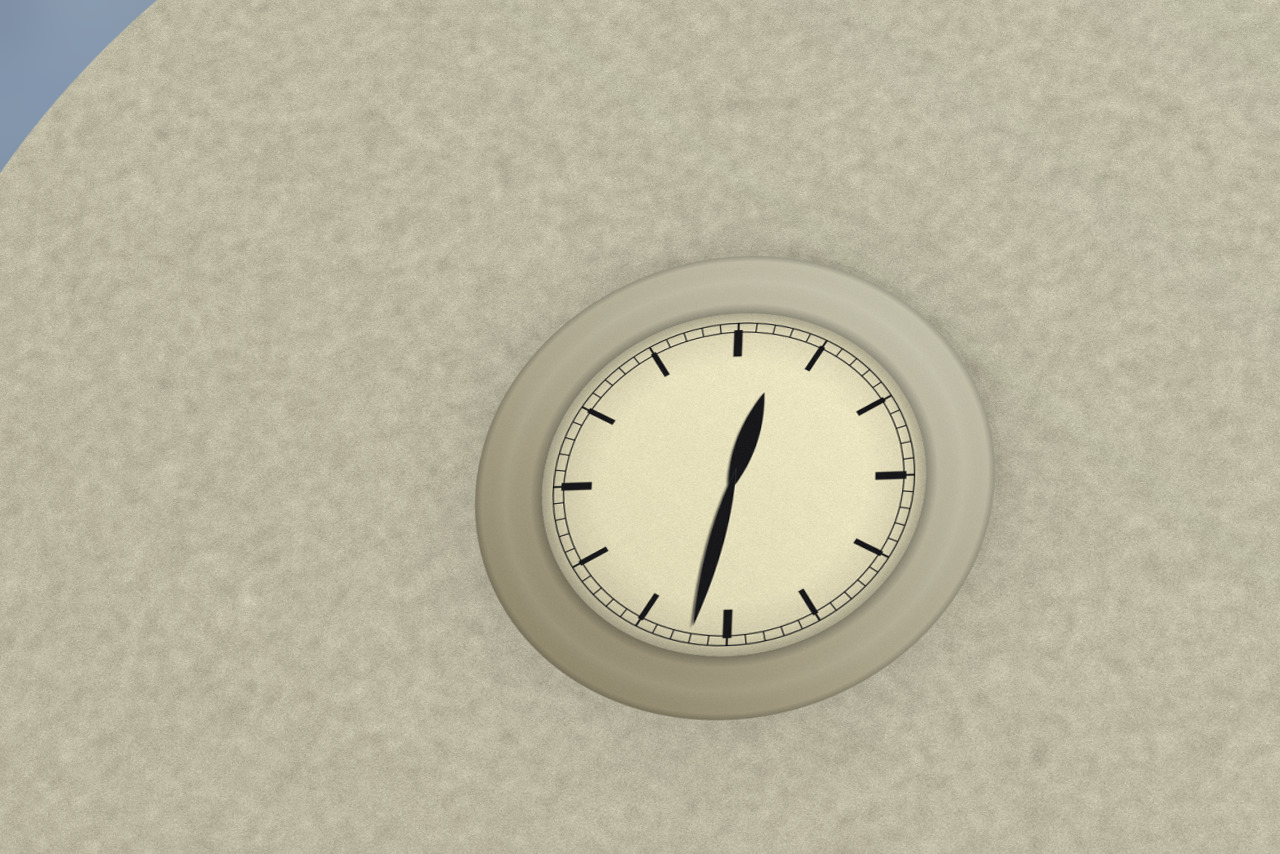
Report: **12:32**
